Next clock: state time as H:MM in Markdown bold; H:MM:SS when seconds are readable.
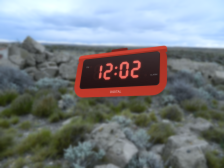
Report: **12:02**
